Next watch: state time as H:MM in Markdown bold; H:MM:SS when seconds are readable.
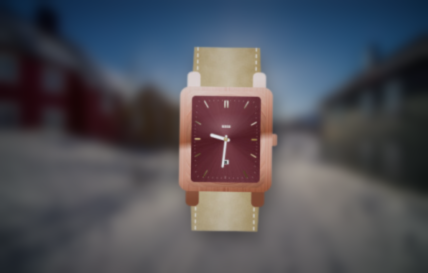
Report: **9:31**
